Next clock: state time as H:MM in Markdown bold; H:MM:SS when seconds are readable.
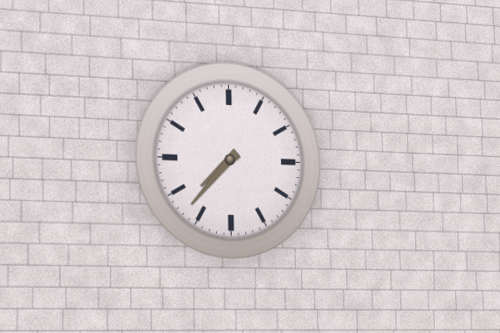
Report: **7:37**
